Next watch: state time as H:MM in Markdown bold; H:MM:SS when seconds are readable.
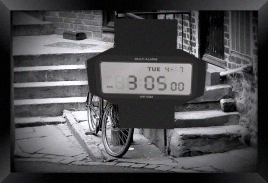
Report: **3:05:00**
